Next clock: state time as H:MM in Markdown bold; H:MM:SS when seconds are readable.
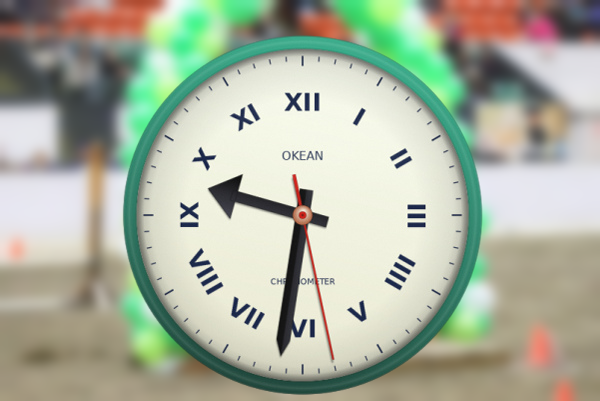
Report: **9:31:28**
